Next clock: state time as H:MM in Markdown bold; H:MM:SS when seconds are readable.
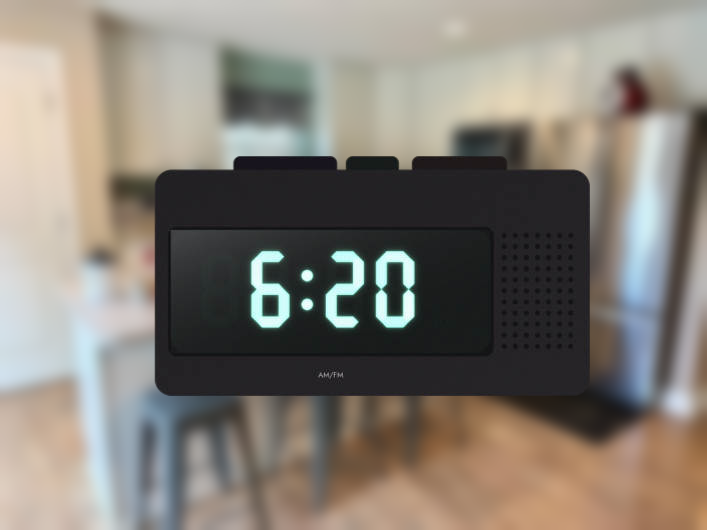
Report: **6:20**
